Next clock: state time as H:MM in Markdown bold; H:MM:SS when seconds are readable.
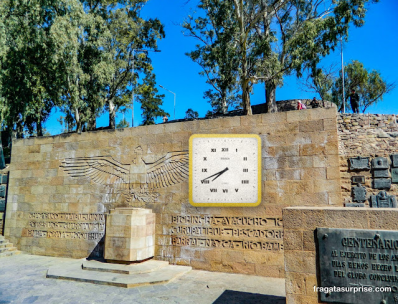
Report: **7:41**
